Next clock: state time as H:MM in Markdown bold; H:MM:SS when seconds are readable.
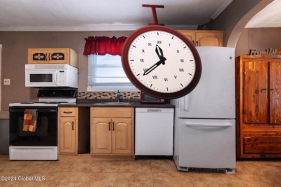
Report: **11:39**
